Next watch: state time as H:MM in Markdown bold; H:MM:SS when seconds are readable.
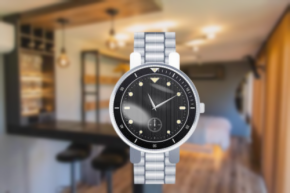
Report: **11:10**
